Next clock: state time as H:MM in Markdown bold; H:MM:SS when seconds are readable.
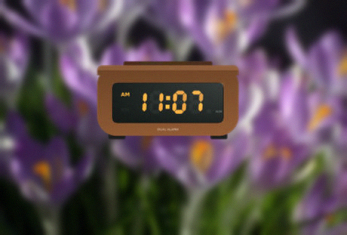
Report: **11:07**
